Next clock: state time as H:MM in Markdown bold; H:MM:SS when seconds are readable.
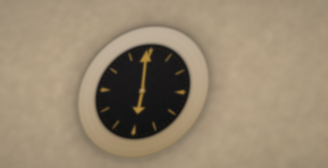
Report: **5:59**
